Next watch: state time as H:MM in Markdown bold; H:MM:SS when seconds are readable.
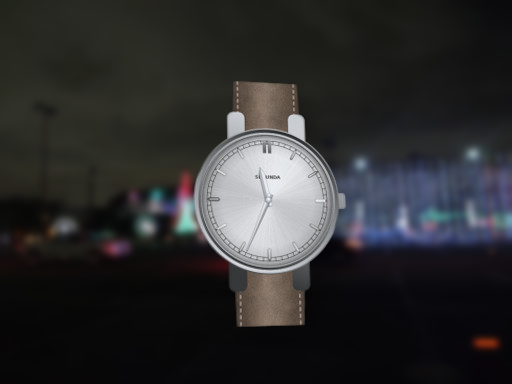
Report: **11:34**
